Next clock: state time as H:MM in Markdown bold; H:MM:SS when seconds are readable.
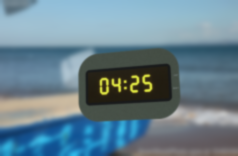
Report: **4:25**
